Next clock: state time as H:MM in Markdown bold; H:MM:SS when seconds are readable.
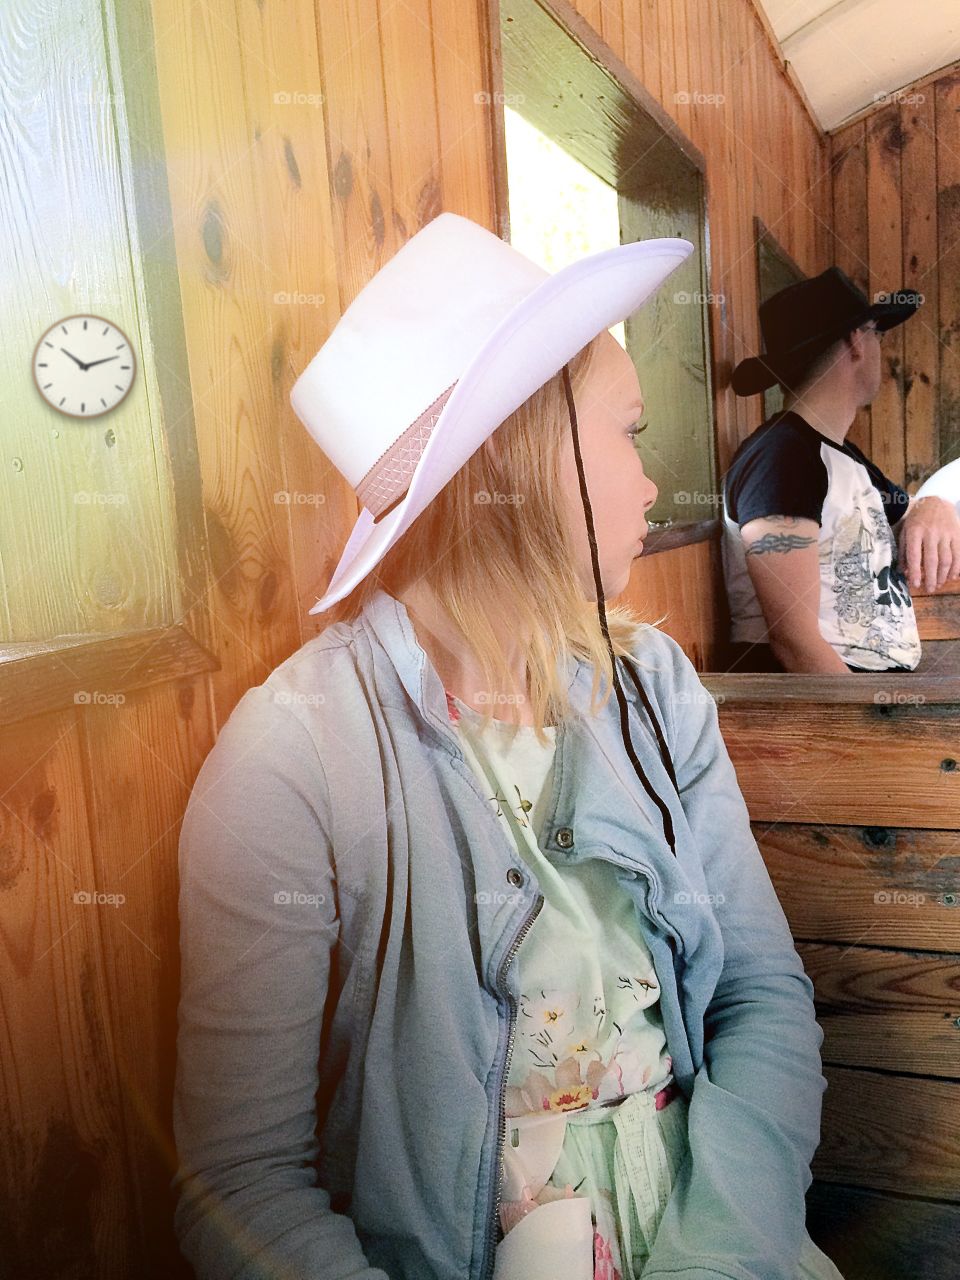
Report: **10:12**
